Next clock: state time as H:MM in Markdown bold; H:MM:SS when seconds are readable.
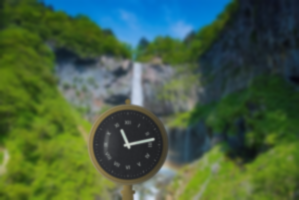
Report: **11:13**
